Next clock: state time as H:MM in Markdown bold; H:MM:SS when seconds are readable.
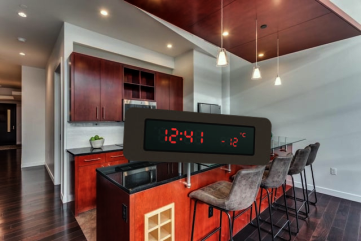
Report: **12:41**
